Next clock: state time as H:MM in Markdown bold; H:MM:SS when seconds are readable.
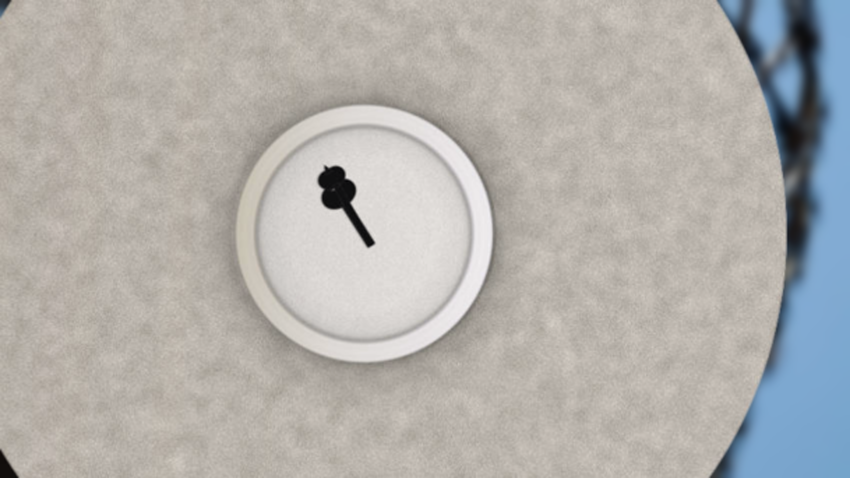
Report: **10:55**
